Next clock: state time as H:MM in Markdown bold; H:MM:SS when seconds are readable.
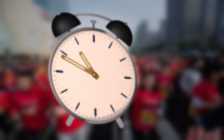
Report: **10:49**
